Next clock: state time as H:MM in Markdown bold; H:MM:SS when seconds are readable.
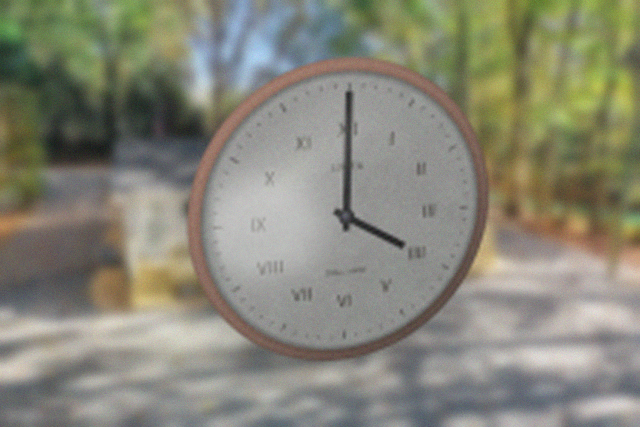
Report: **4:00**
